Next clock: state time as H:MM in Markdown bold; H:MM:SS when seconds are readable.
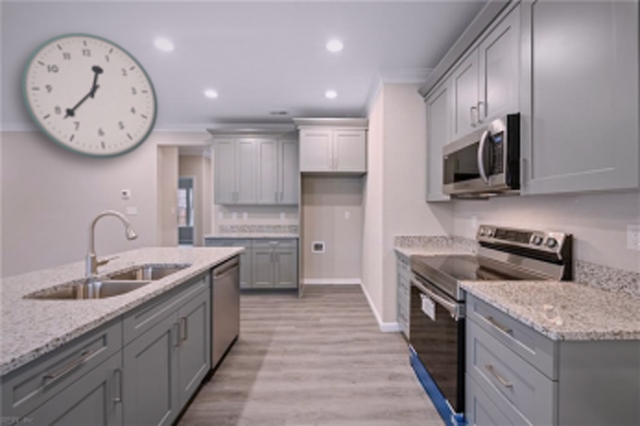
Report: **12:38**
